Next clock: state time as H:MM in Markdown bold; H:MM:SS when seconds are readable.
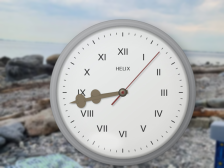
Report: **8:43:07**
